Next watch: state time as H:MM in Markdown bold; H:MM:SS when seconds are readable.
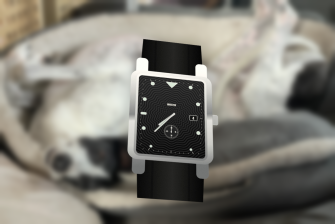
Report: **7:37**
